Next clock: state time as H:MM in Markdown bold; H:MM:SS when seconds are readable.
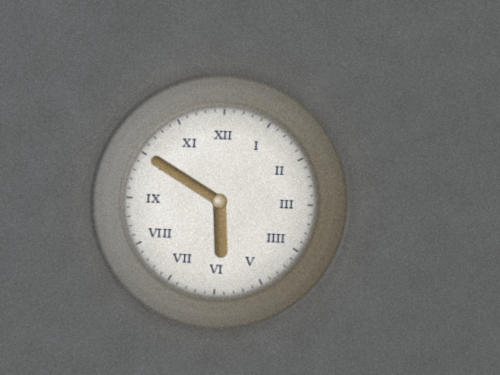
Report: **5:50**
